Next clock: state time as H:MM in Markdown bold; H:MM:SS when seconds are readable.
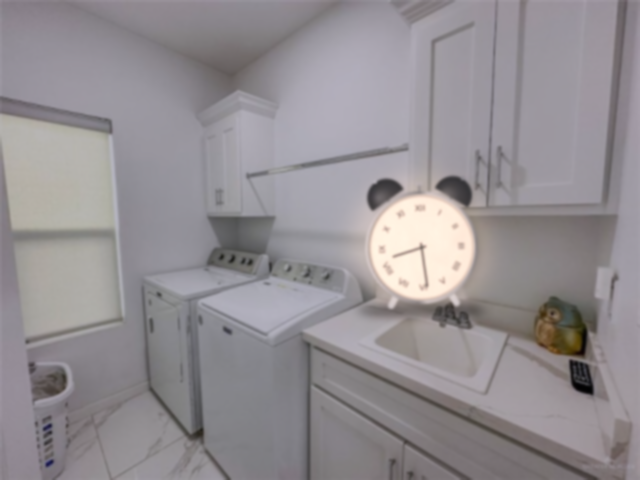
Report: **8:29**
